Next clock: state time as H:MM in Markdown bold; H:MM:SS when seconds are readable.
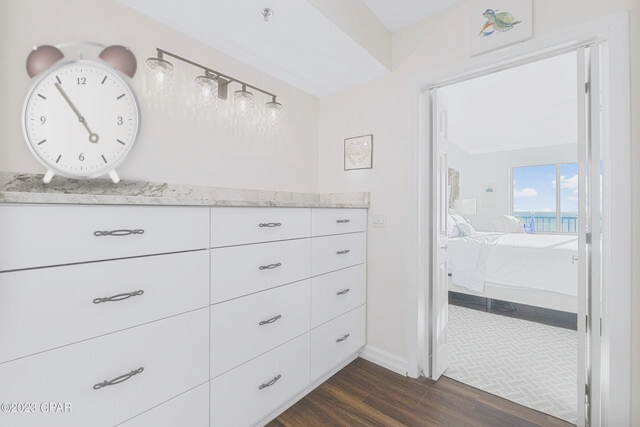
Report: **4:54**
